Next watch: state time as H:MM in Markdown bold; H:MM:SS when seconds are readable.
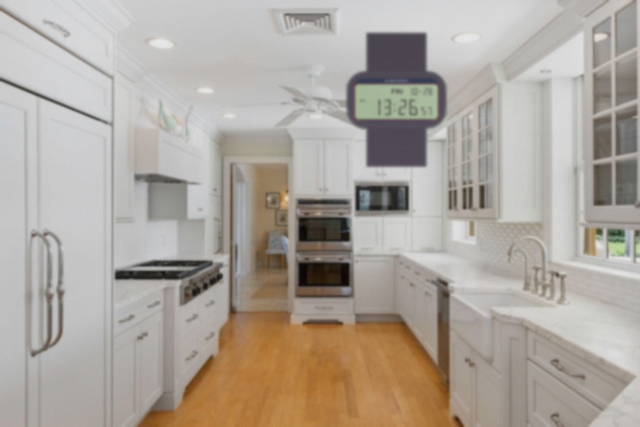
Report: **13:26**
